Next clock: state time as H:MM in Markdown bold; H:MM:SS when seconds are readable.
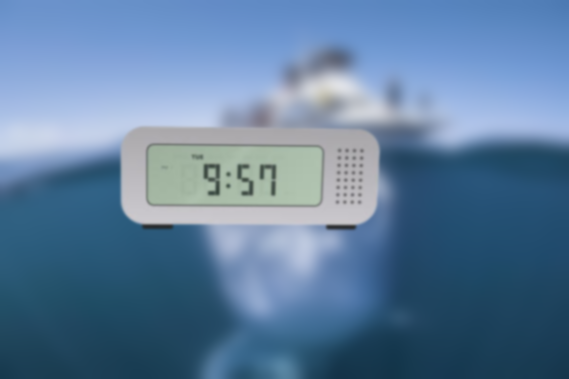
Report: **9:57**
